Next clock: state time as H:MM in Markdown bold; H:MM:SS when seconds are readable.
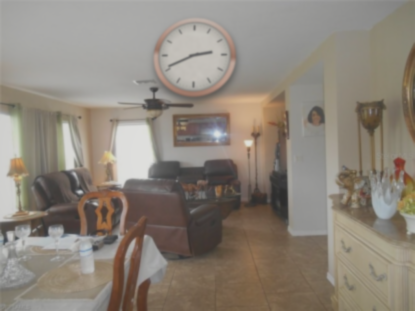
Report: **2:41**
